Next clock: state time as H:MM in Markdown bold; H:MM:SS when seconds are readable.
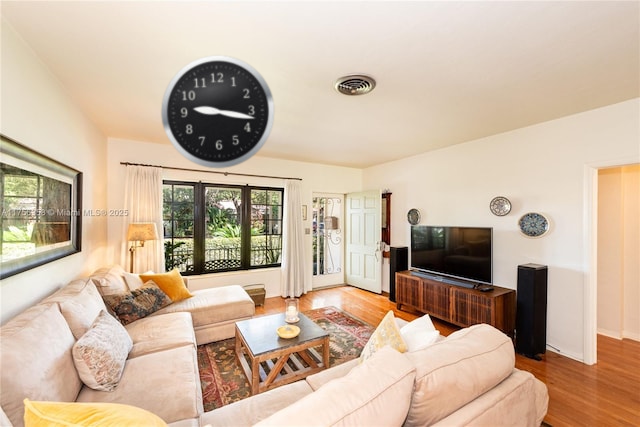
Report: **9:17**
